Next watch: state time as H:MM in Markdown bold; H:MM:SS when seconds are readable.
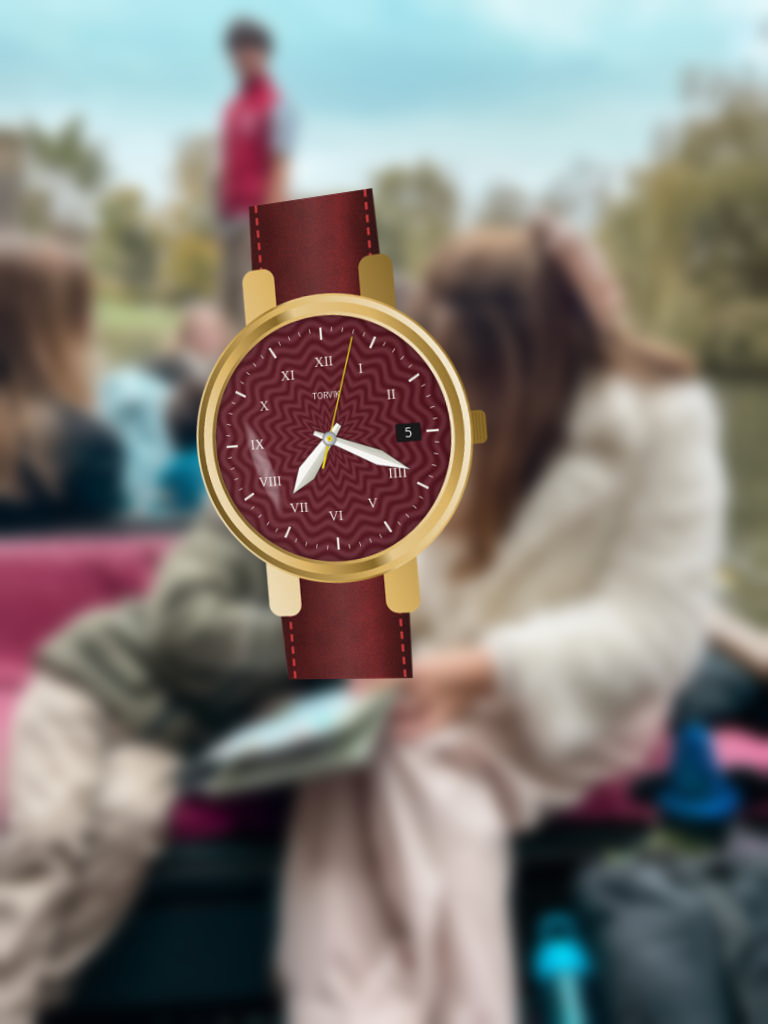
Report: **7:19:03**
